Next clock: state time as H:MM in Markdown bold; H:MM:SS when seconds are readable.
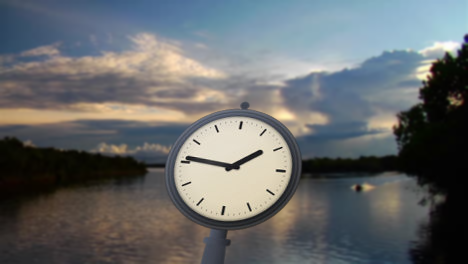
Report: **1:46**
